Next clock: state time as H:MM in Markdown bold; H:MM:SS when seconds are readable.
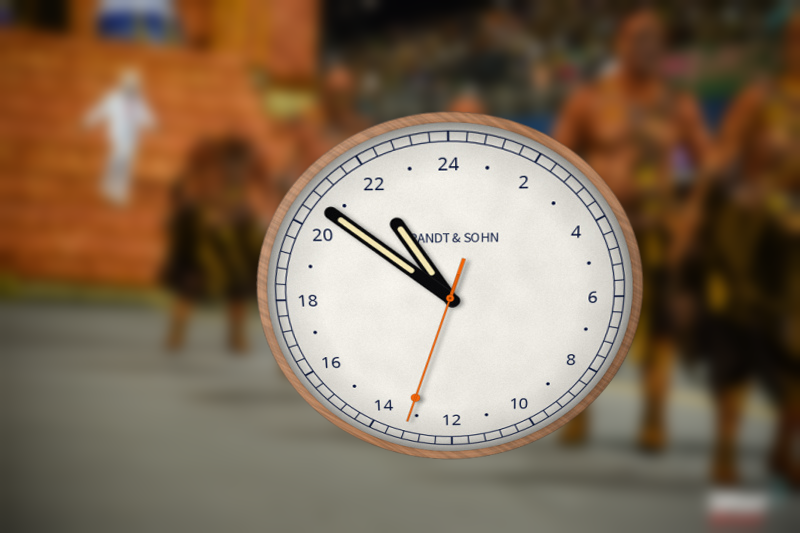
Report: **21:51:33**
